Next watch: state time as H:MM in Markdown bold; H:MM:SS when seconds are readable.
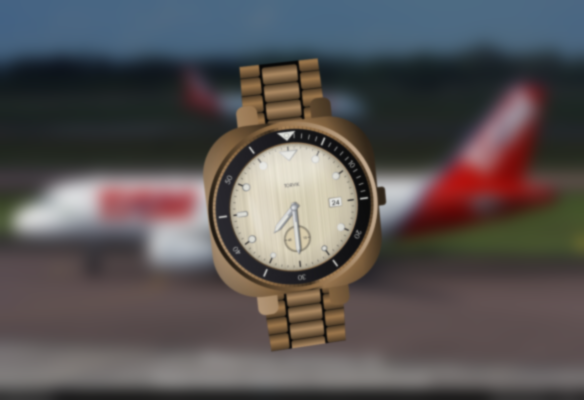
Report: **7:30**
